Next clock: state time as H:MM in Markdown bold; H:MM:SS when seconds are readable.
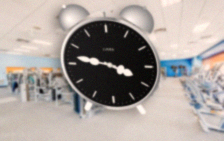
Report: **3:47**
